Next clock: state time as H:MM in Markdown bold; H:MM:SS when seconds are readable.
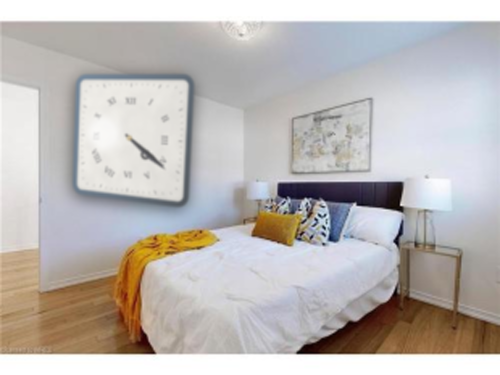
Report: **4:21**
